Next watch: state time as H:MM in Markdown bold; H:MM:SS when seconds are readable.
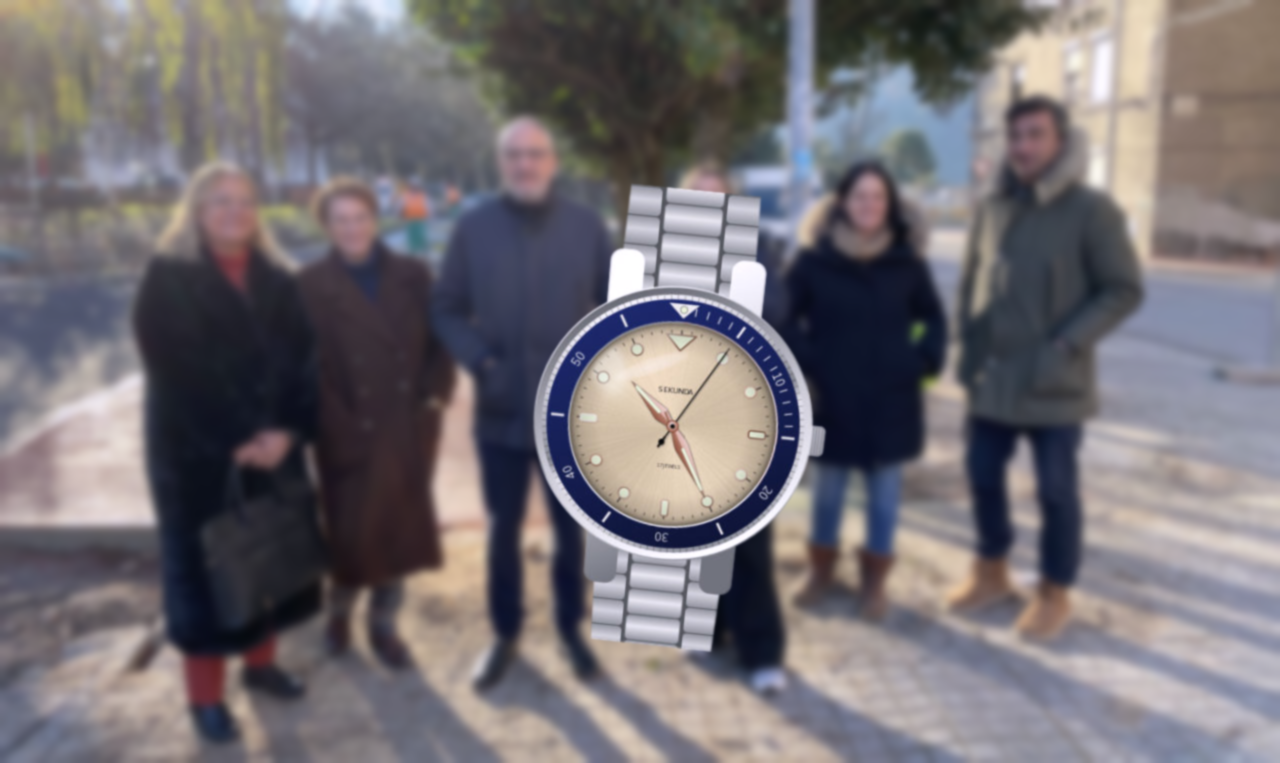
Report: **10:25:05**
